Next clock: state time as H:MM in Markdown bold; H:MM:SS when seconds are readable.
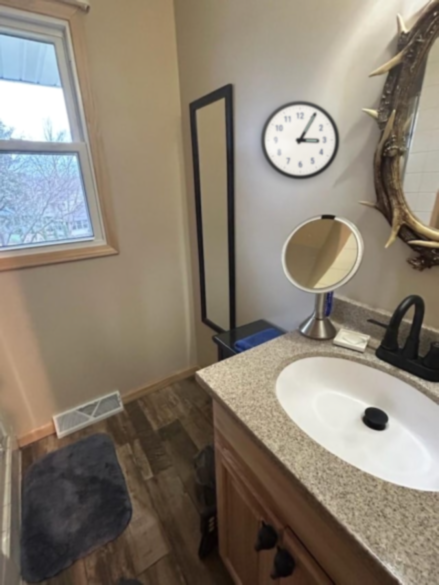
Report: **3:05**
